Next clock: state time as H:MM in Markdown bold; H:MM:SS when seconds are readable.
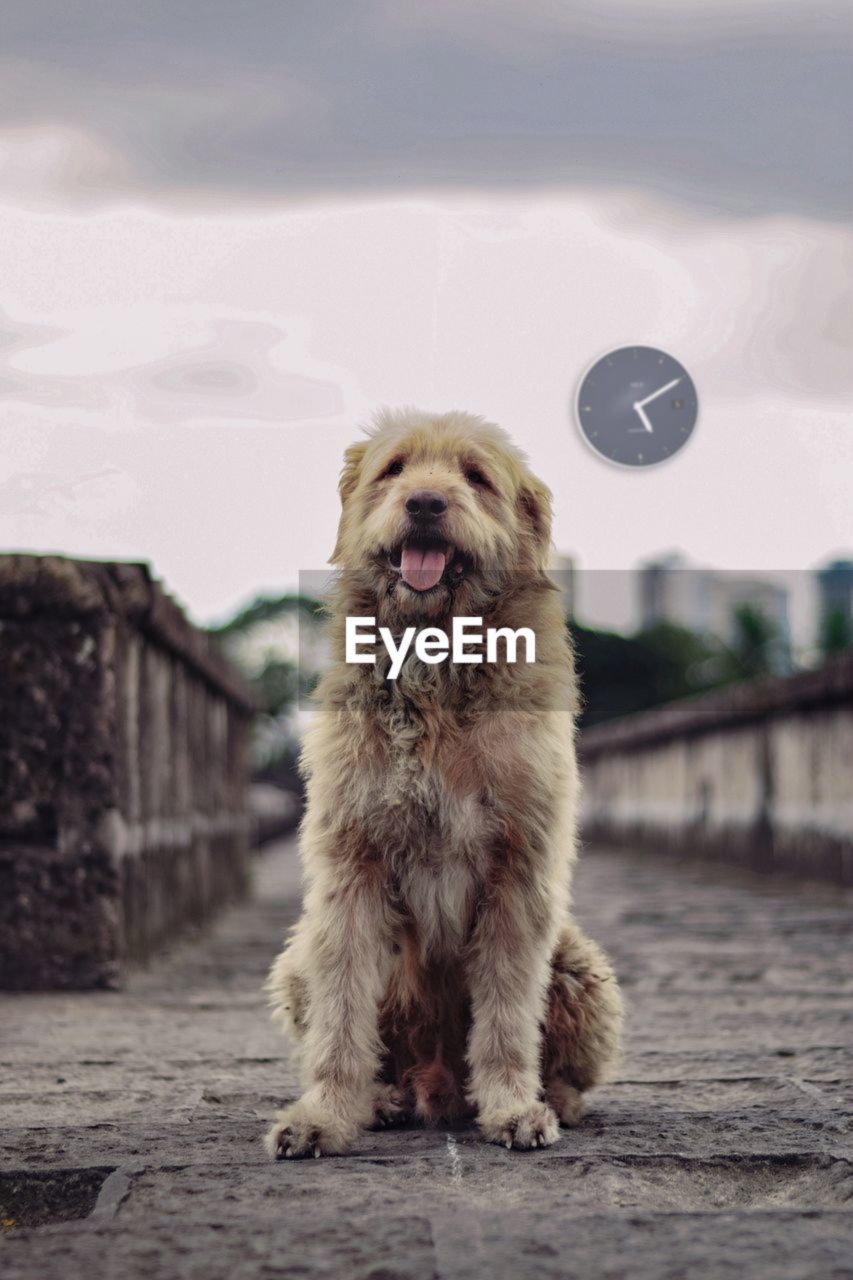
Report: **5:10**
